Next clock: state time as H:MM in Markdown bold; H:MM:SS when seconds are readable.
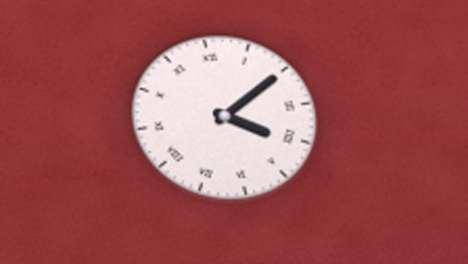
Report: **4:10**
